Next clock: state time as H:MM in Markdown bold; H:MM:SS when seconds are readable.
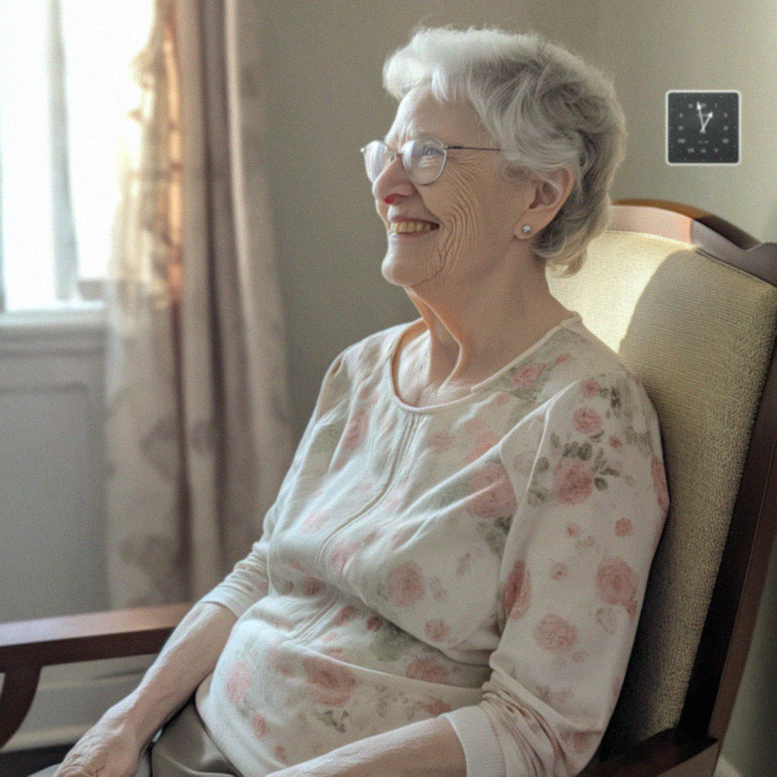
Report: **12:58**
